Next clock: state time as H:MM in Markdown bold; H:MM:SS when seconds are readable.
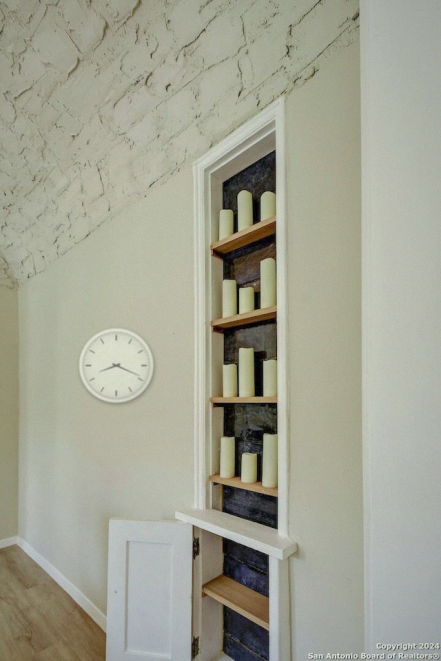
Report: **8:19**
